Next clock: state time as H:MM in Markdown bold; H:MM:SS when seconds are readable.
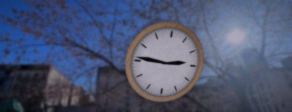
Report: **2:46**
